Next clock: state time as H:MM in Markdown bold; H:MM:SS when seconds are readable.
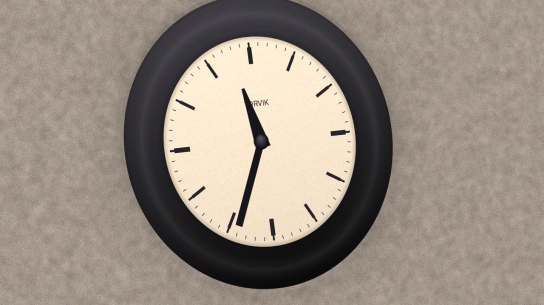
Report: **11:34**
